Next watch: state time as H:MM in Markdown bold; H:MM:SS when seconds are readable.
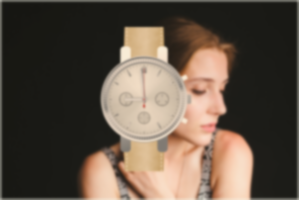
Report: **8:59**
